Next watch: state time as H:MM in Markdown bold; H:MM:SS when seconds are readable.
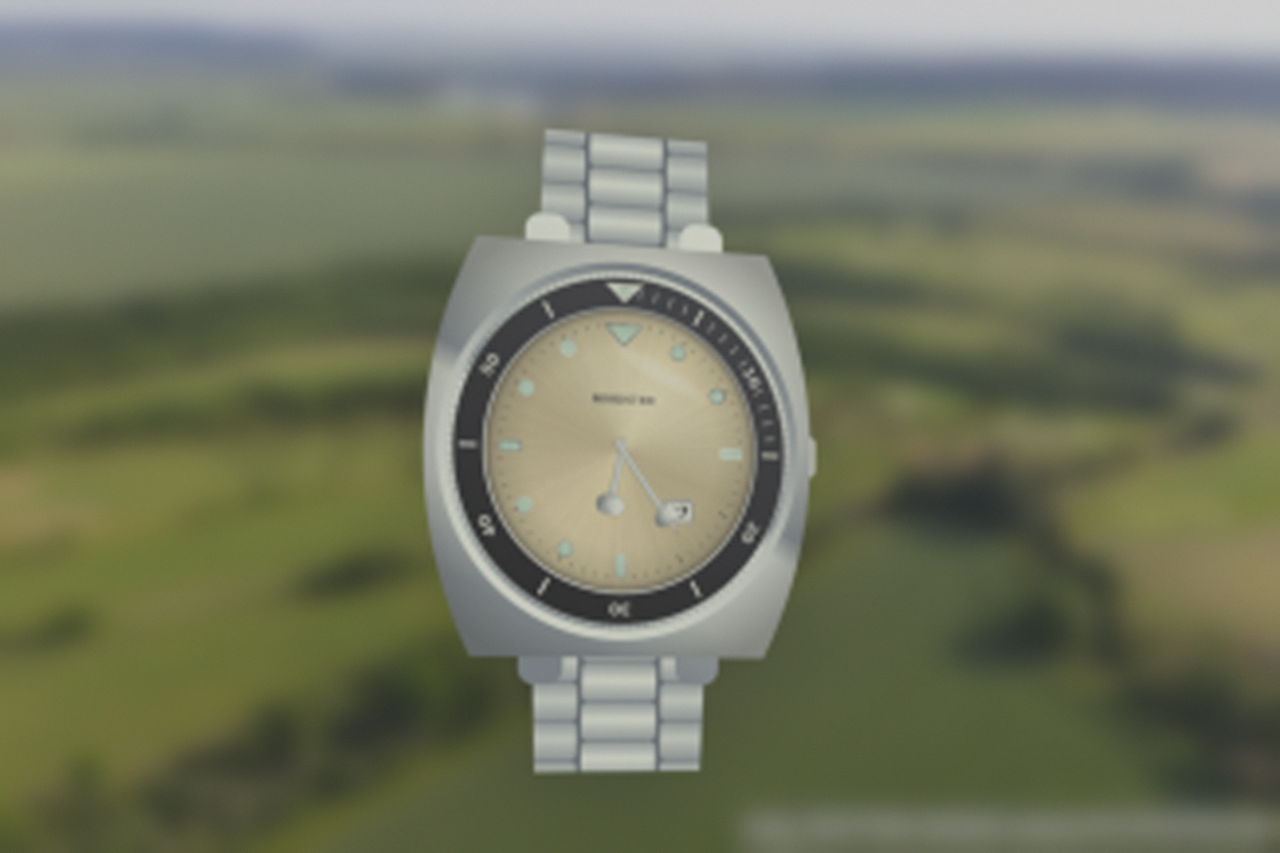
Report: **6:24**
